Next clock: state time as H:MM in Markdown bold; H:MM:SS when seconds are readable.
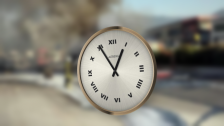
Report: **12:55**
